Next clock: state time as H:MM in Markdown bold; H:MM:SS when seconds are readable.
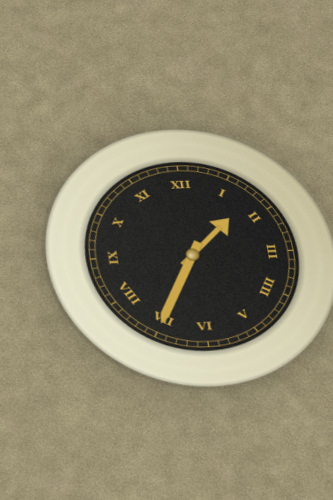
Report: **1:35**
